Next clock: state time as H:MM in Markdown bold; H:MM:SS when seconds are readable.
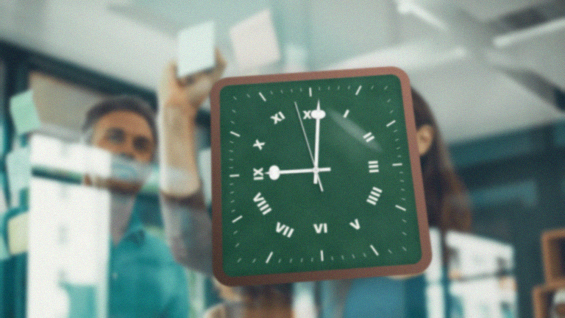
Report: **9:00:58**
